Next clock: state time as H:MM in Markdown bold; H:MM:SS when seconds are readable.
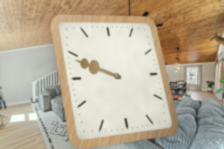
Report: **9:49**
